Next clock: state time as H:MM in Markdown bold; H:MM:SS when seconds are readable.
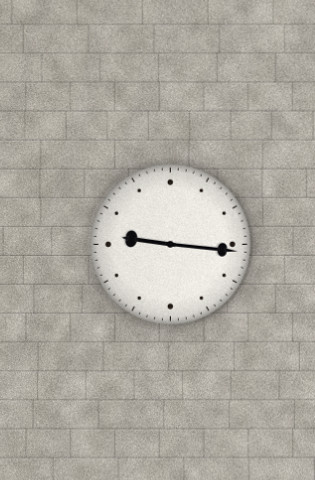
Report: **9:16**
